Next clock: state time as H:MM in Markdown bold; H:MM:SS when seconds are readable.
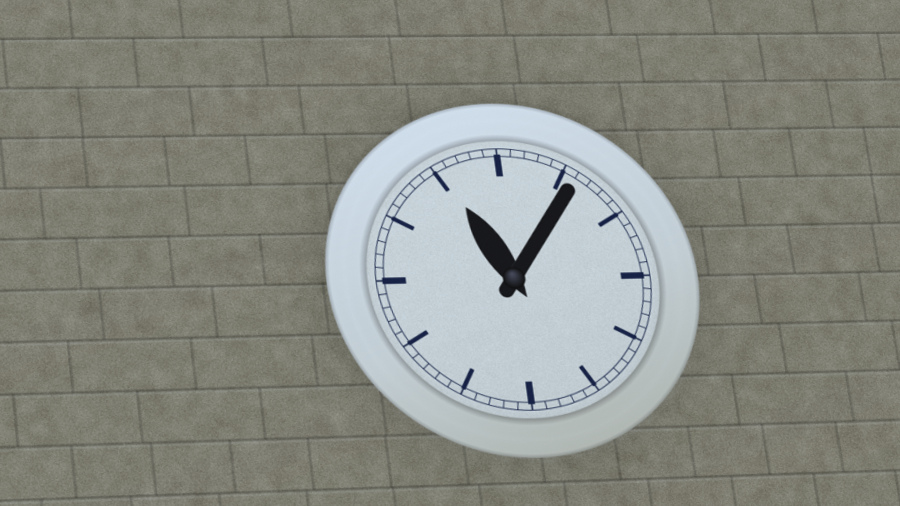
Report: **11:06**
